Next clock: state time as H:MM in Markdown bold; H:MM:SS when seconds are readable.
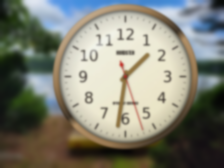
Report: **1:31:27**
